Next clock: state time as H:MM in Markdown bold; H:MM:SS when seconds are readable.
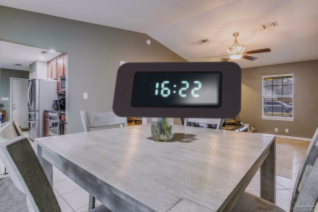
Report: **16:22**
